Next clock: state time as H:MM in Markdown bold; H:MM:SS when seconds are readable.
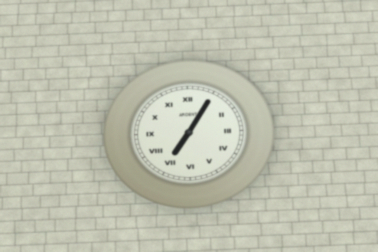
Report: **7:05**
